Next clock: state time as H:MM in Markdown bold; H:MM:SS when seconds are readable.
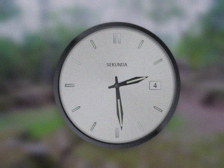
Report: **2:29**
